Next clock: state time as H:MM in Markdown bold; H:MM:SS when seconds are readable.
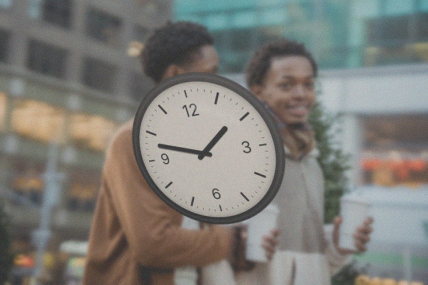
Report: **1:48**
